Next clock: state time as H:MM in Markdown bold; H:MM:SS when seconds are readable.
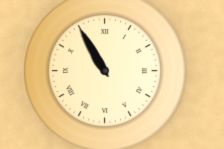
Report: **10:55**
